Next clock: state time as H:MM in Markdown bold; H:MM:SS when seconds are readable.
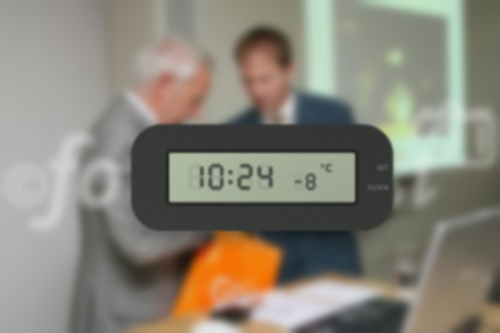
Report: **10:24**
